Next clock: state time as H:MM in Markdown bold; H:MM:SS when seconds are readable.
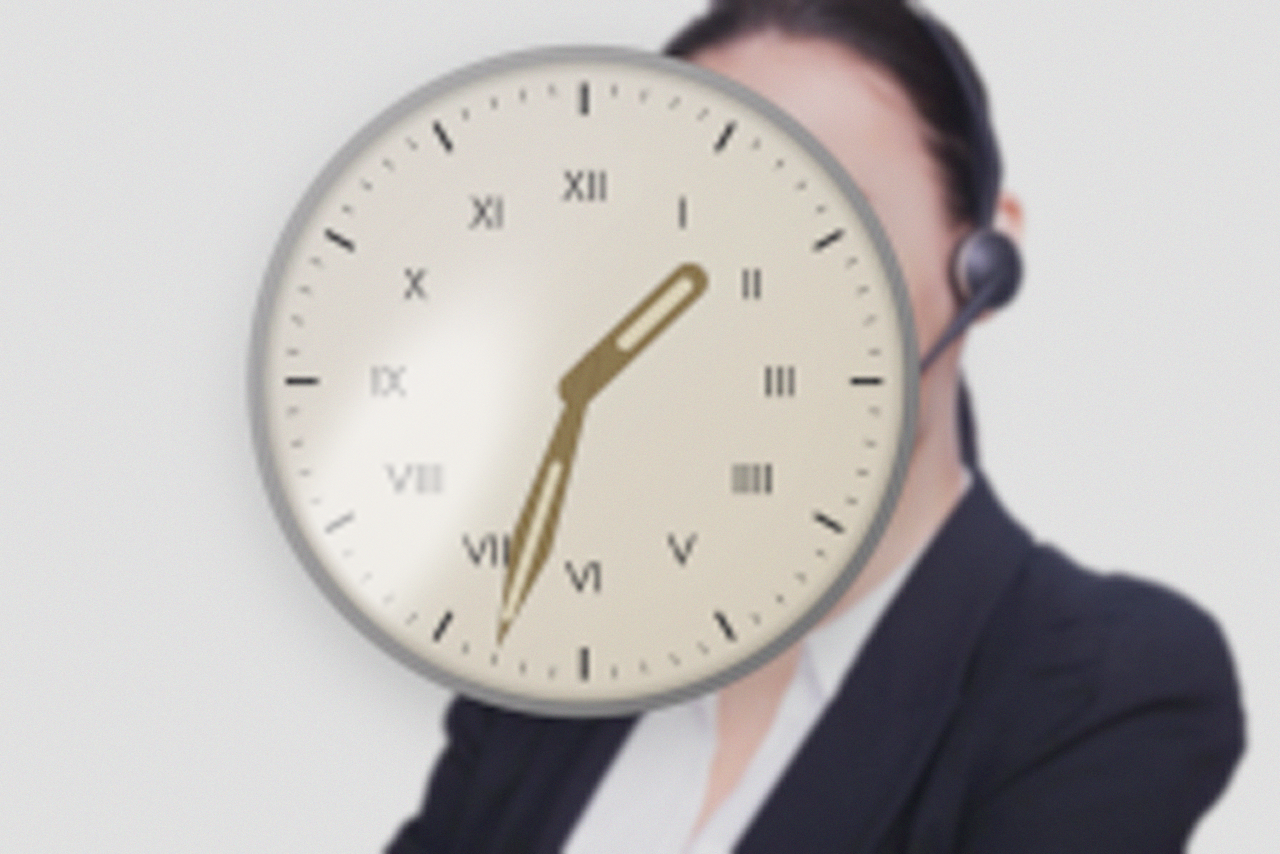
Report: **1:33**
